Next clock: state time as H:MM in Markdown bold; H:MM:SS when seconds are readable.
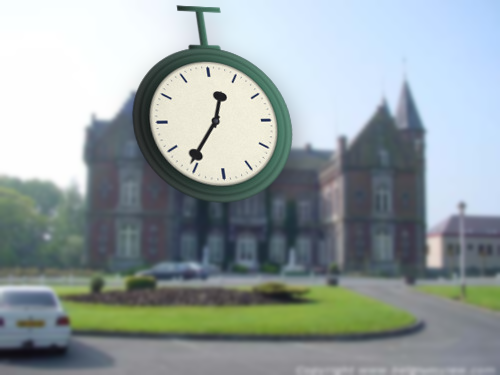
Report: **12:36**
